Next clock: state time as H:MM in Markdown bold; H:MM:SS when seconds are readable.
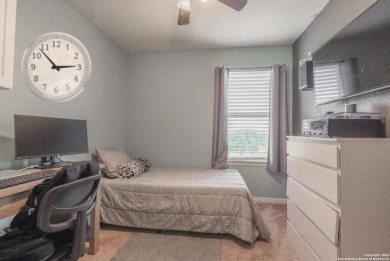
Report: **2:53**
